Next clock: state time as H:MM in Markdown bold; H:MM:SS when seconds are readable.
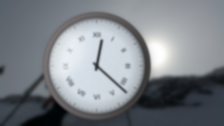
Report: **12:22**
